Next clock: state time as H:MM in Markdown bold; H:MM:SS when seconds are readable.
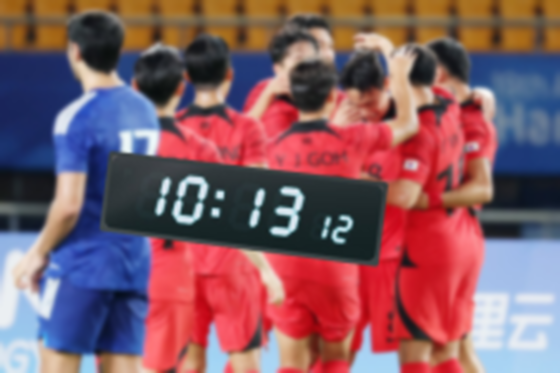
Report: **10:13:12**
